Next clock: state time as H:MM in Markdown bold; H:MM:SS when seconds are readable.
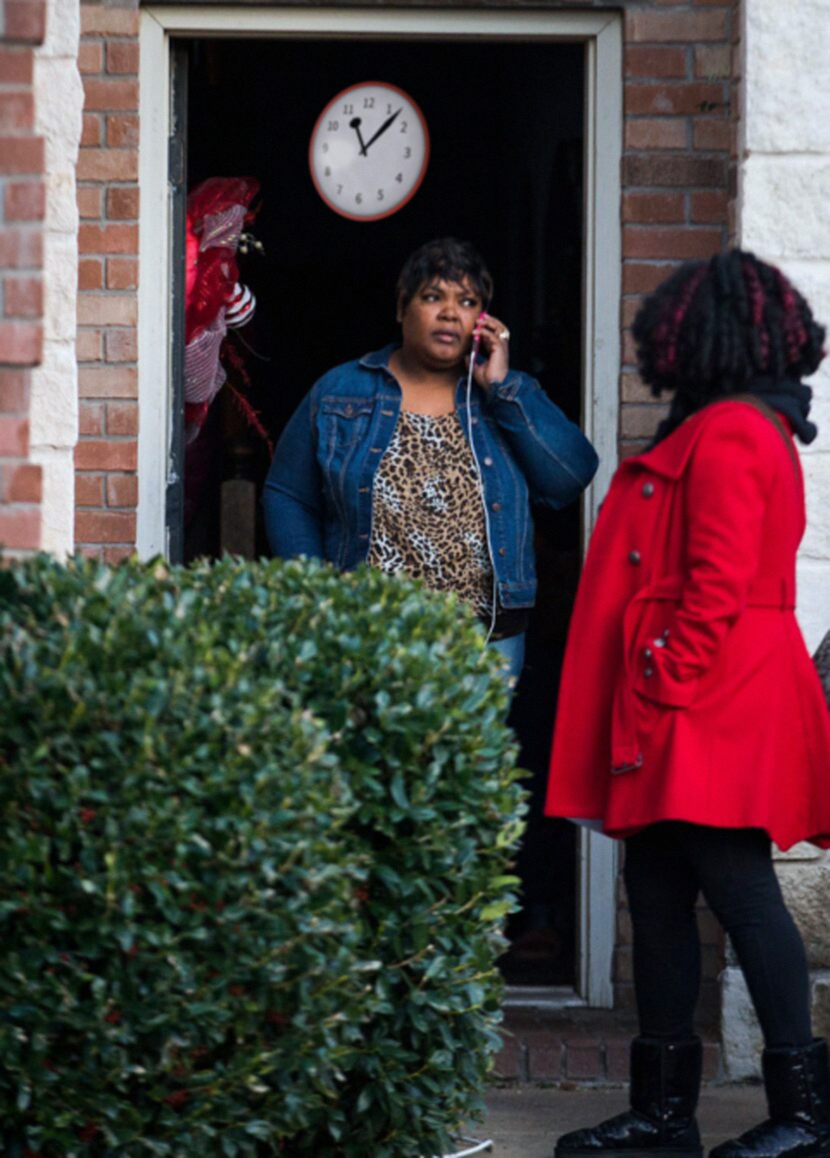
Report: **11:07**
